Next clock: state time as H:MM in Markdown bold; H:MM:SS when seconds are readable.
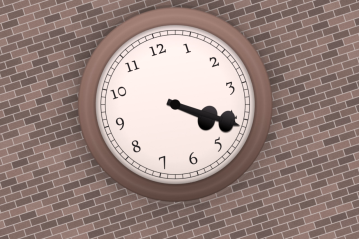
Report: **4:21**
